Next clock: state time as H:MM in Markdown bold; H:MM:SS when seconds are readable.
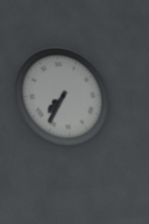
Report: **7:36**
